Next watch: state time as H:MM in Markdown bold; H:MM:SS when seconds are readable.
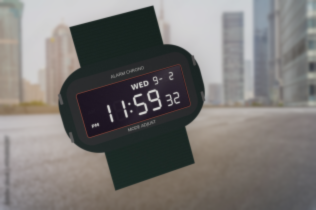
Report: **11:59:32**
